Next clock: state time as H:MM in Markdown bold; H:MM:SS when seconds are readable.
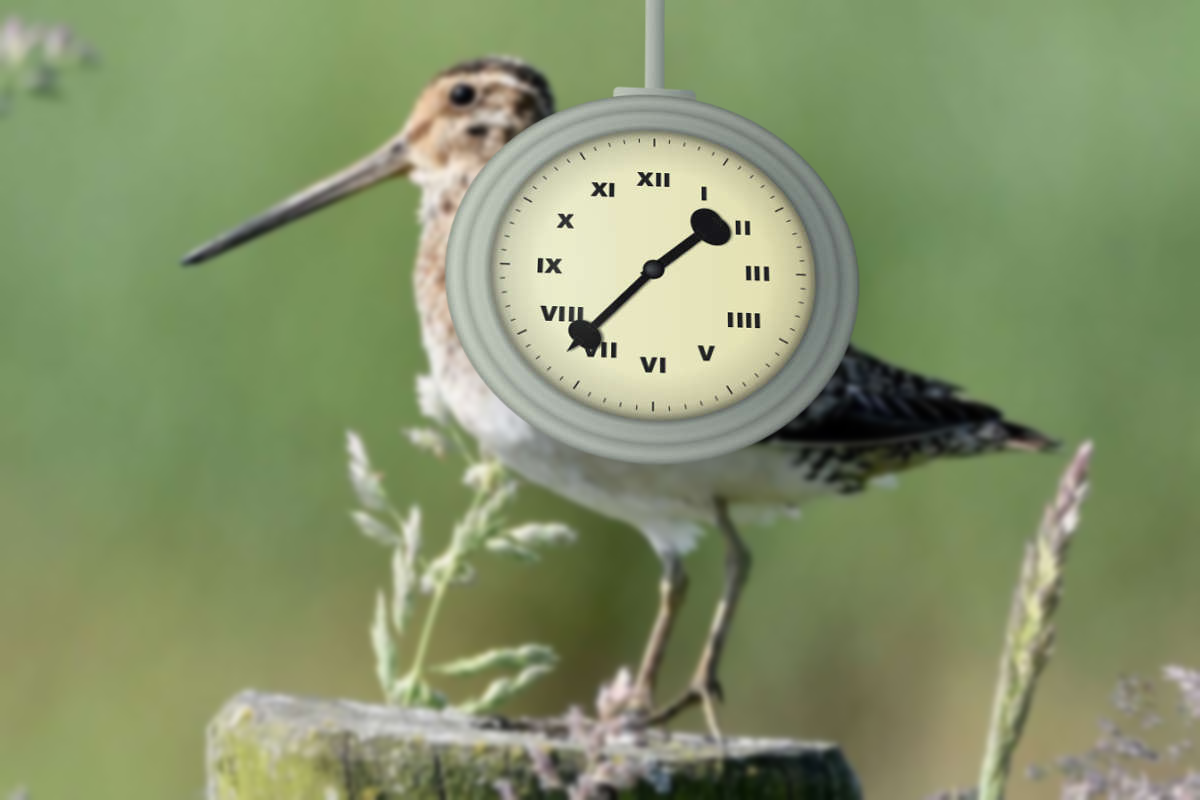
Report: **1:37**
